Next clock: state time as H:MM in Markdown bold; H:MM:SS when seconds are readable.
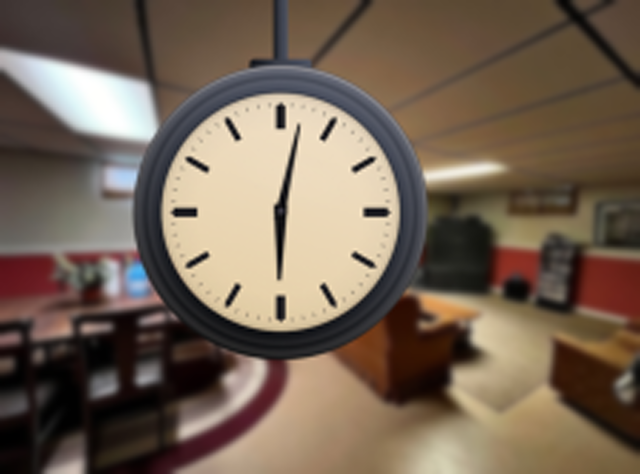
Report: **6:02**
